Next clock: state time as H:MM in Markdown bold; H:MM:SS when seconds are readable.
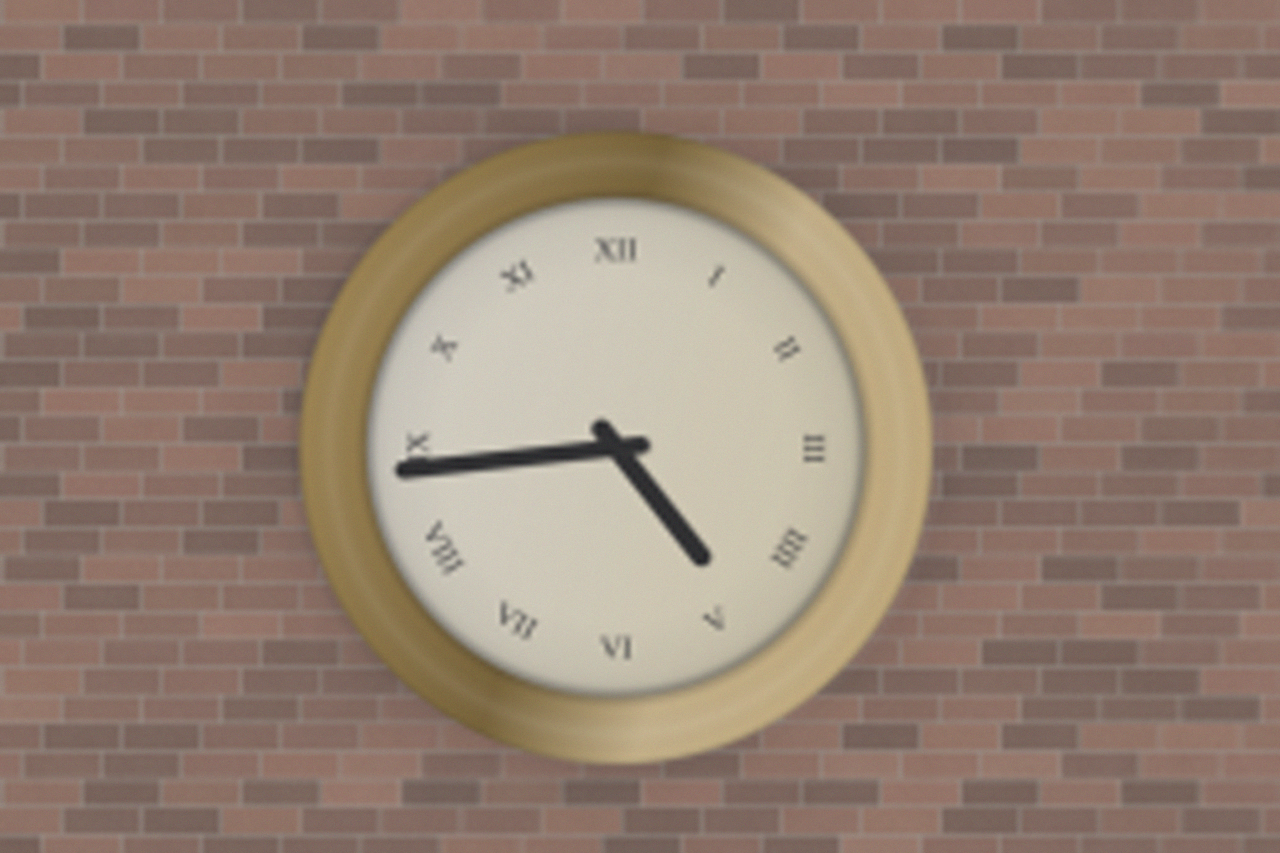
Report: **4:44**
